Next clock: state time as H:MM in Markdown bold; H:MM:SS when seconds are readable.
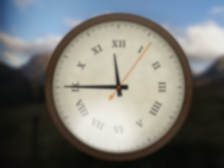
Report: **11:45:06**
